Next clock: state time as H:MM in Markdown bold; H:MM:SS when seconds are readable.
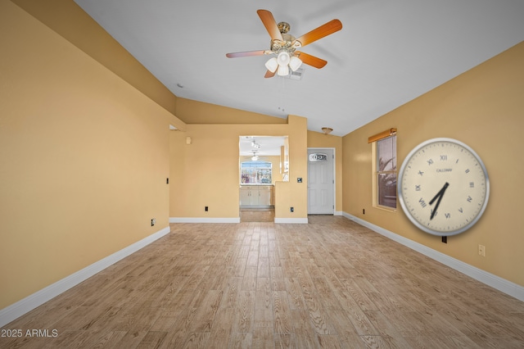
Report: **7:35**
